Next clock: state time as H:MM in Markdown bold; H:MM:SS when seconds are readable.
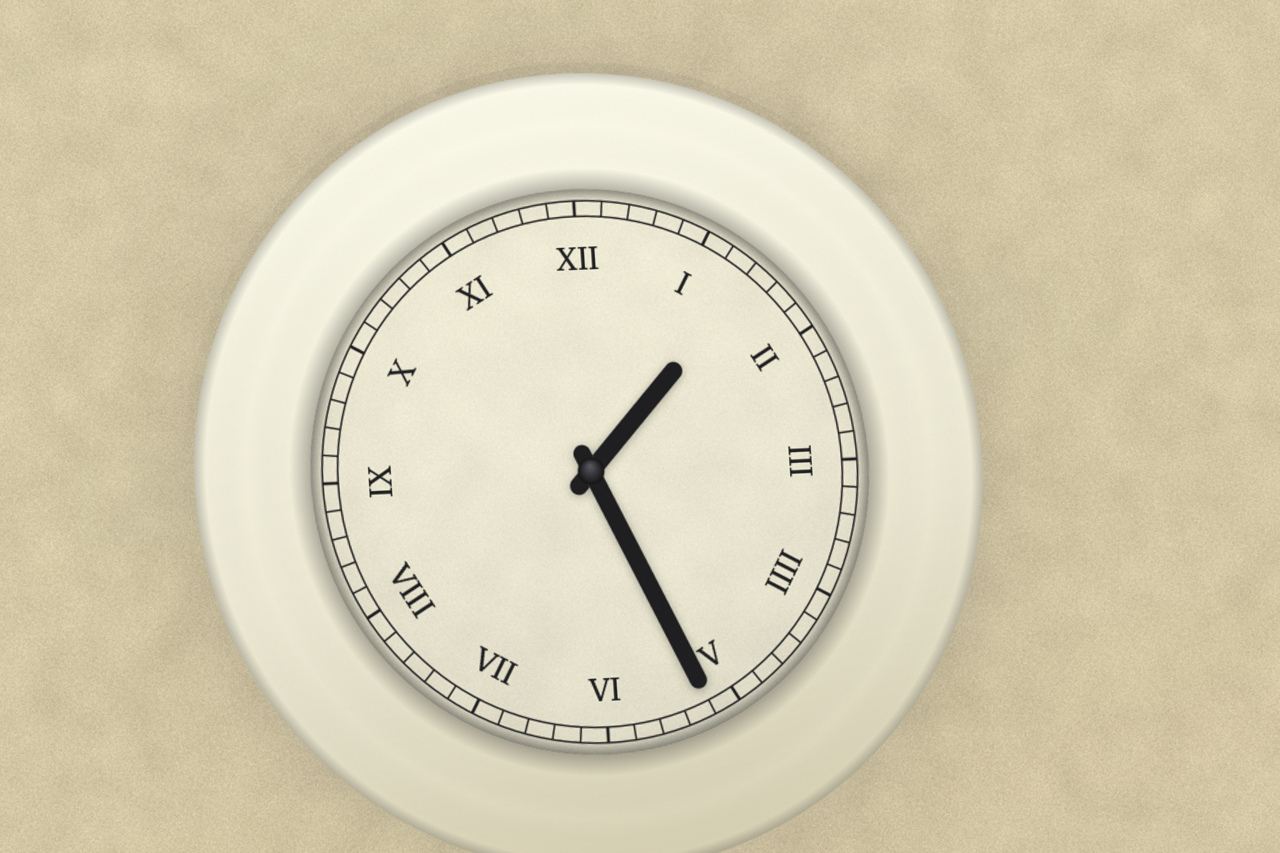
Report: **1:26**
